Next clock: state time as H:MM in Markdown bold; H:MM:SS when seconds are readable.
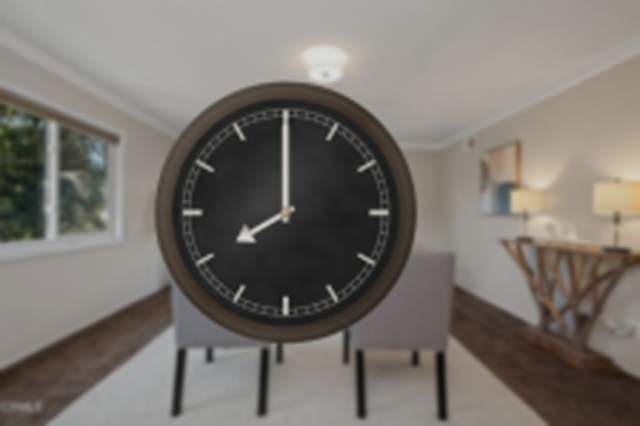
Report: **8:00**
